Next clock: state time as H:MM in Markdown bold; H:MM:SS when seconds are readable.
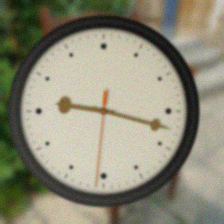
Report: **9:17:31**
